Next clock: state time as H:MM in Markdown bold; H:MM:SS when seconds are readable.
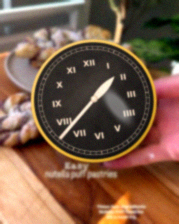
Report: **1:38**
